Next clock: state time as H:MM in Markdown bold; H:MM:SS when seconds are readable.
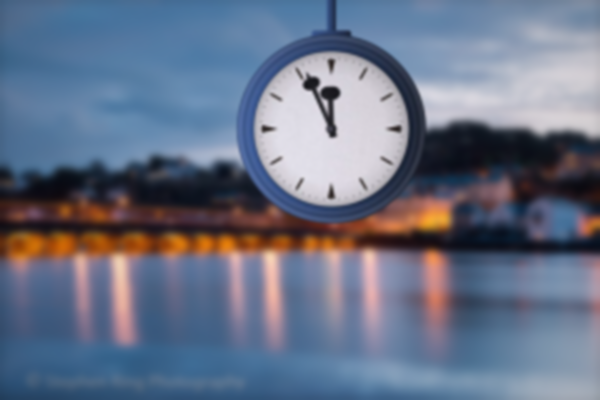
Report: **11:56**
